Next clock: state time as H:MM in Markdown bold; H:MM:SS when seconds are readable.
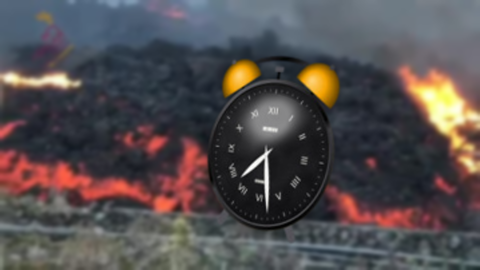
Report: **7:28**
